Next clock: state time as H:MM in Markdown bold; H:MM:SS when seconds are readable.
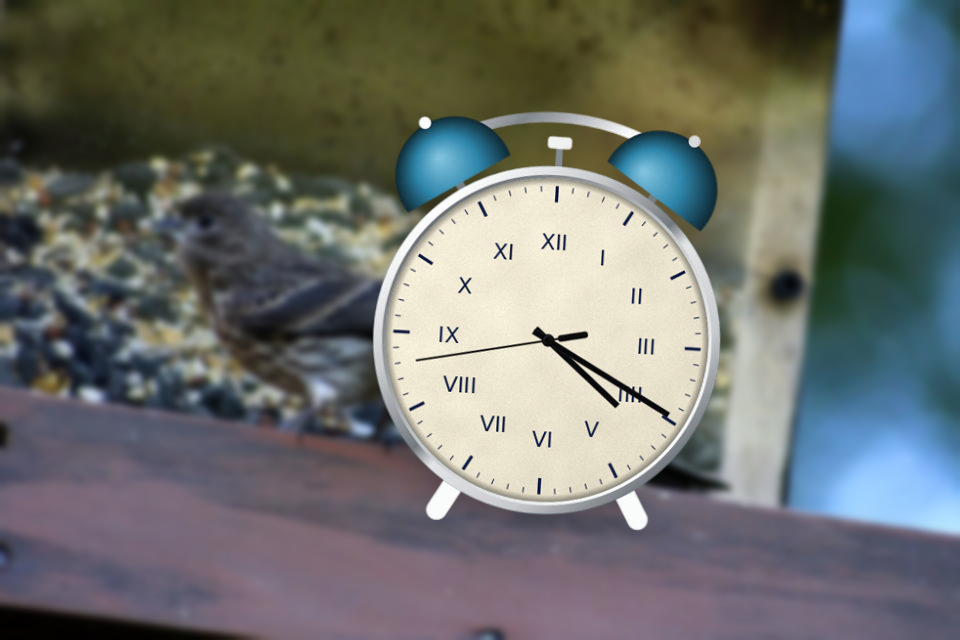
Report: **4:19:43**
